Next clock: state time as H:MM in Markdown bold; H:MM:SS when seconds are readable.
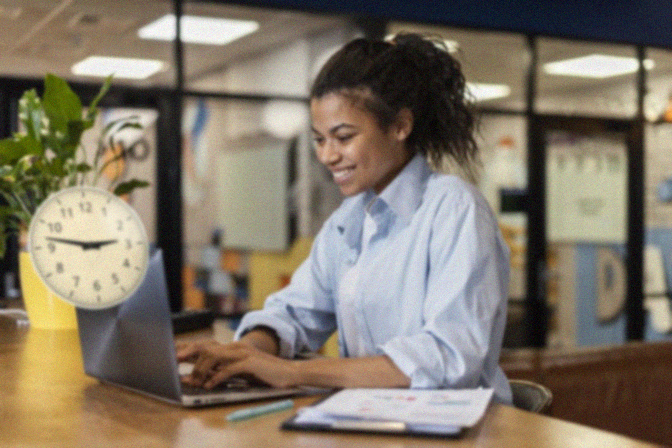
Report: **2:47**
